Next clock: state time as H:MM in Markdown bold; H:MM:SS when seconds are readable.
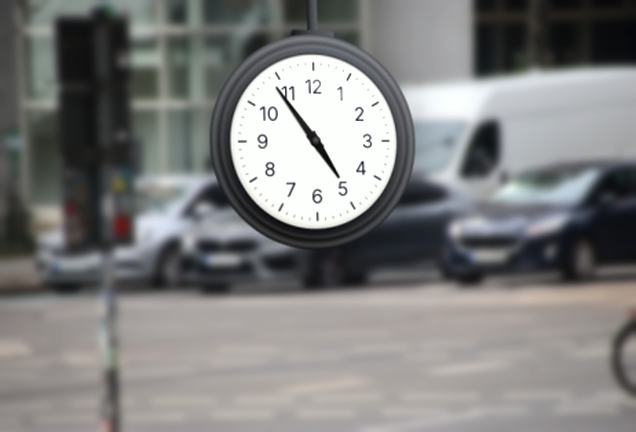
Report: **4:54**
